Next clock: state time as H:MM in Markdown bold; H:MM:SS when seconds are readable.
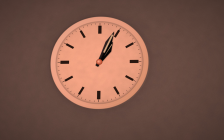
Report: **1:04**
